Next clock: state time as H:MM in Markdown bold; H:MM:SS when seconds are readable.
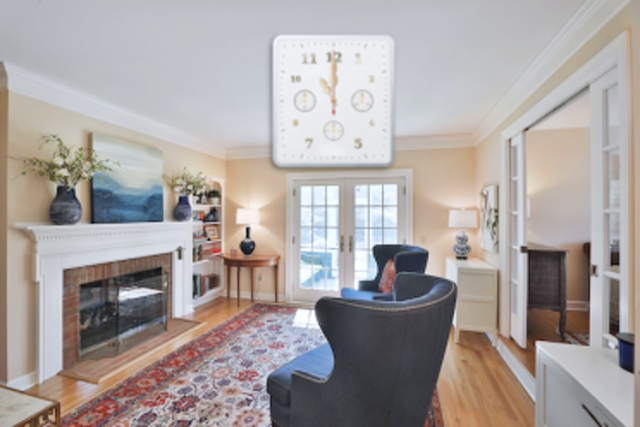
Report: **11:00**
